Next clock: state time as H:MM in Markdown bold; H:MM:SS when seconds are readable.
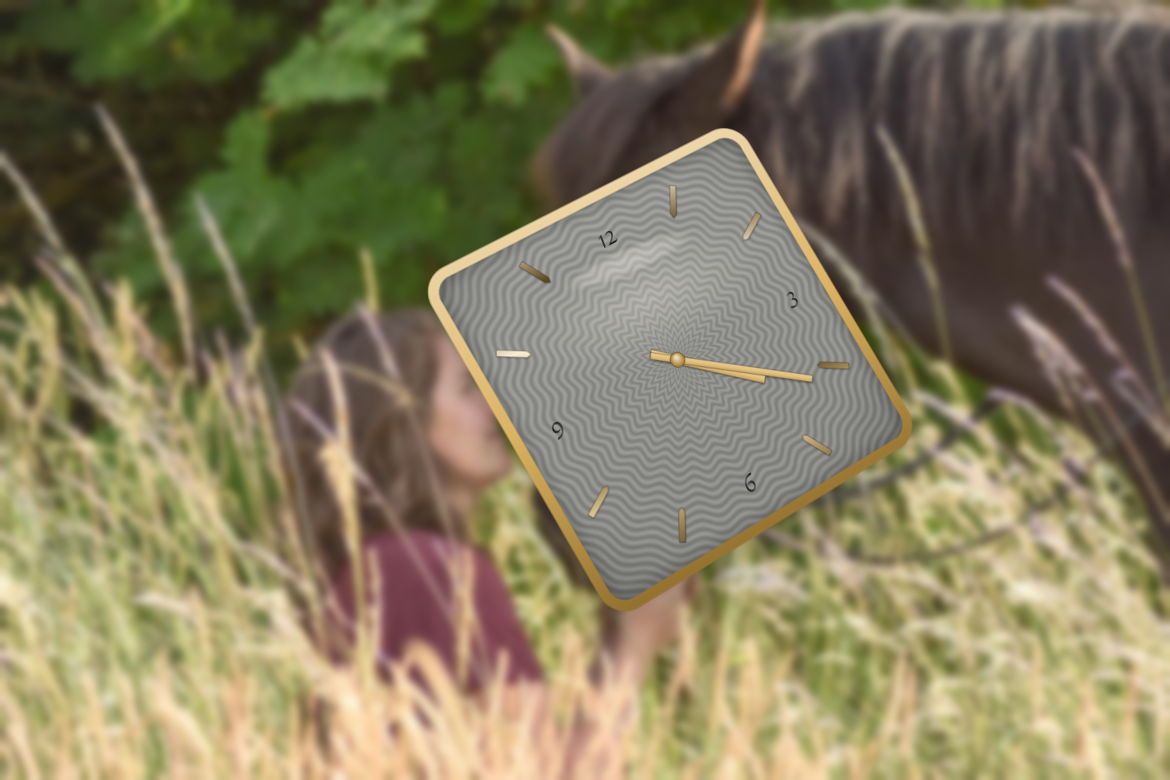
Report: **4:21**
